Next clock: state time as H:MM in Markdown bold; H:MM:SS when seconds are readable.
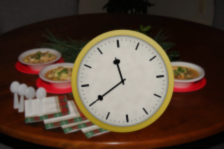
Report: **11:40**
